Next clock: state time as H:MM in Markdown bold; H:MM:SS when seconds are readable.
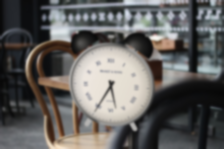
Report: **5:35**
